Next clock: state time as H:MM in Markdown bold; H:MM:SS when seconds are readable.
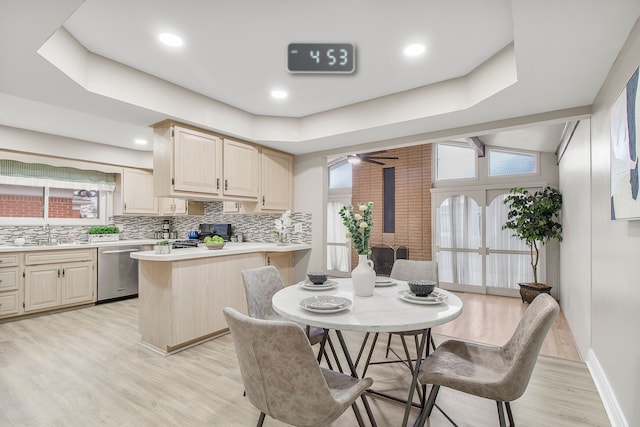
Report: **4:53**
